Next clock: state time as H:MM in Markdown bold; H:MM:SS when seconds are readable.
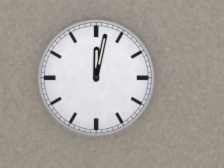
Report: **12:02**
